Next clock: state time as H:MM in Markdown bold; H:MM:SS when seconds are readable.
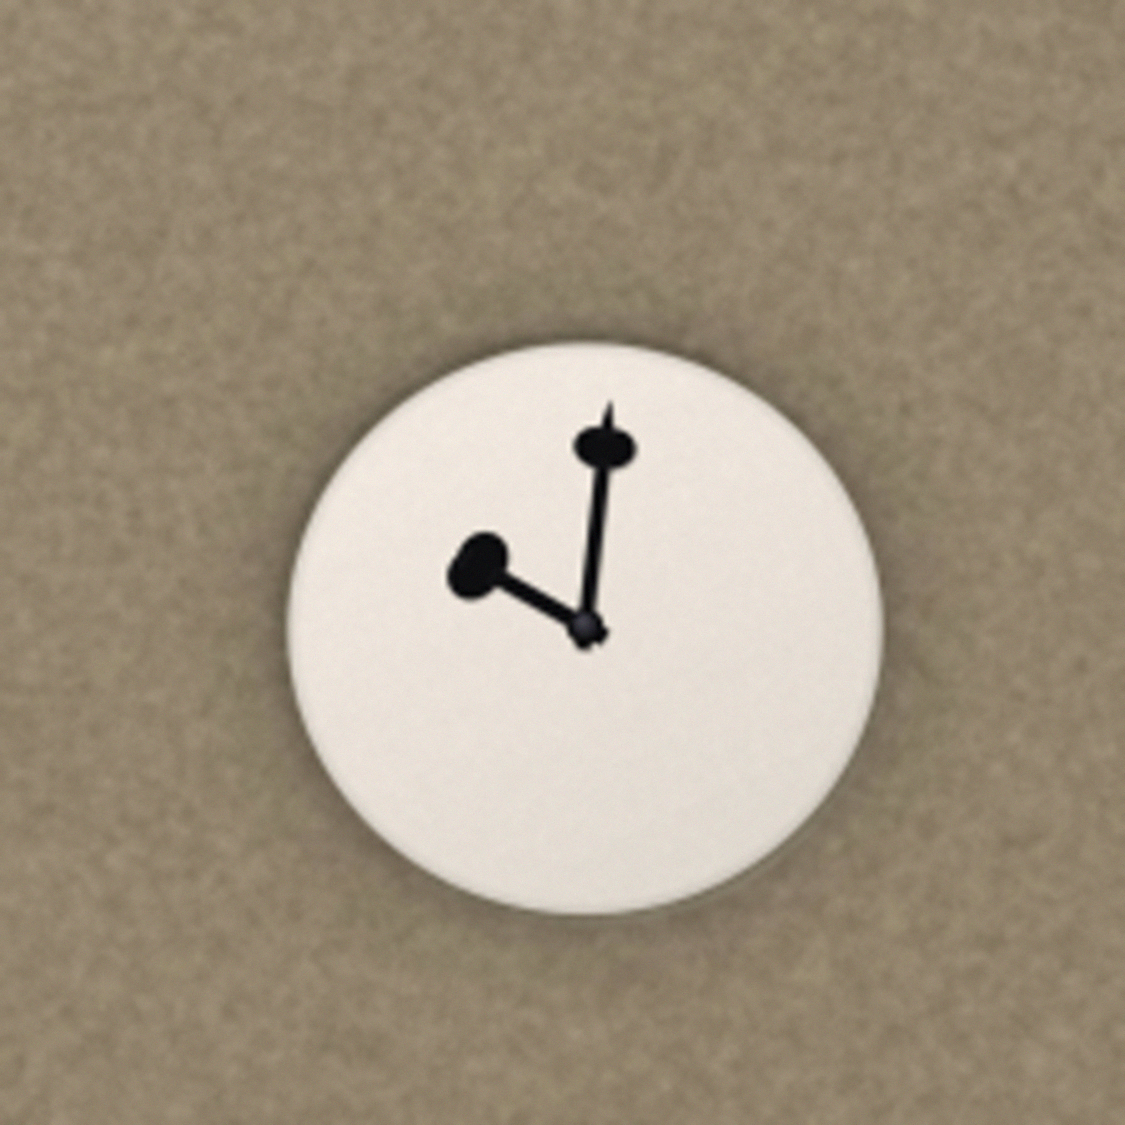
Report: **10:01**
